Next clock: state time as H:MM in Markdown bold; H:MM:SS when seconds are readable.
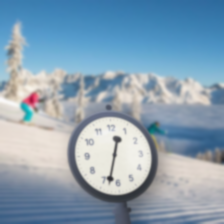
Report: **12:33**
